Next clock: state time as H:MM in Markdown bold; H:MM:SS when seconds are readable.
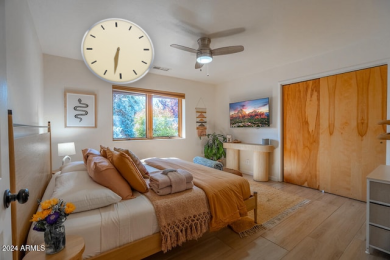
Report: **6:32**
